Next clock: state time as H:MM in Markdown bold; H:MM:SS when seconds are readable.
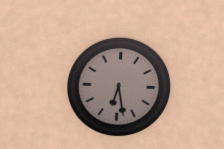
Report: **6:28**
